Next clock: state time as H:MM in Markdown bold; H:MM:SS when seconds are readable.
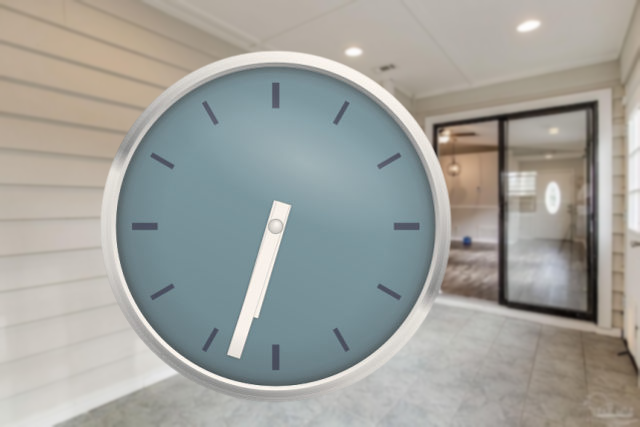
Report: **6:33**
